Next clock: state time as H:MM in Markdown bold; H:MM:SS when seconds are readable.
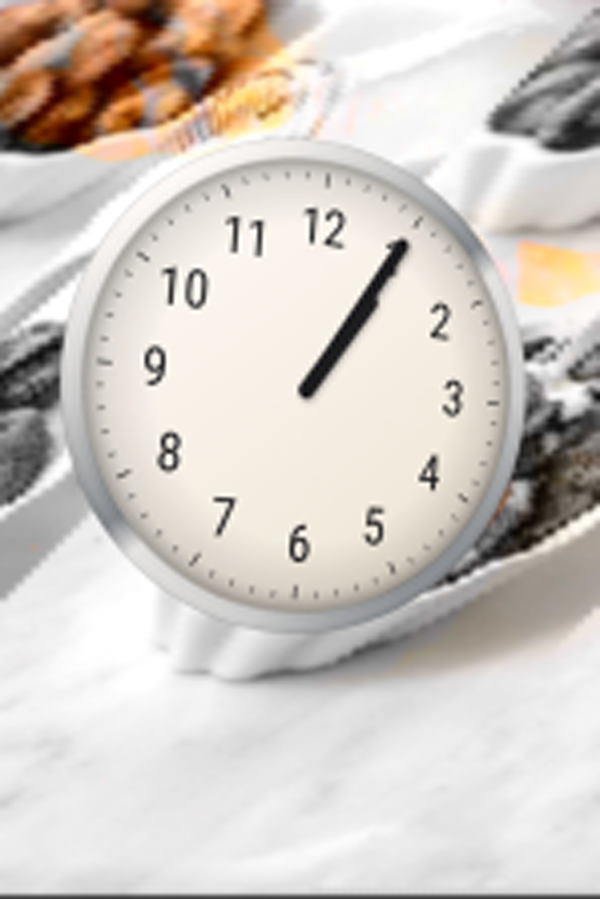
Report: **1:05**
